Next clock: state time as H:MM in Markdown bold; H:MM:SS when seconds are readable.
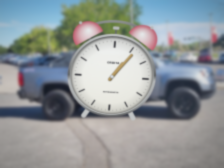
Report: **1:06**
